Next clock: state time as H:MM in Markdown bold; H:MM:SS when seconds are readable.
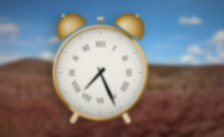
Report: **7:26**
